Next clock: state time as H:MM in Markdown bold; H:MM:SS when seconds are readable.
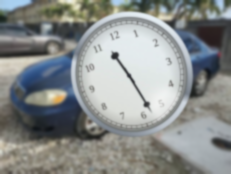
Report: **11:28**
